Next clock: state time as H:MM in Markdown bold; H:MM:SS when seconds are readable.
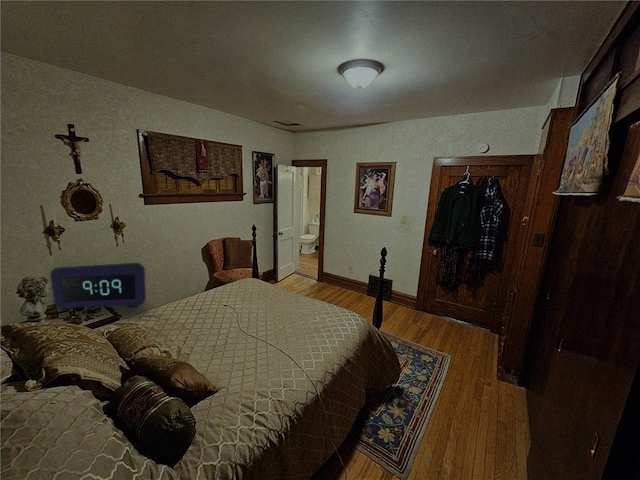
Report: **9:09**
